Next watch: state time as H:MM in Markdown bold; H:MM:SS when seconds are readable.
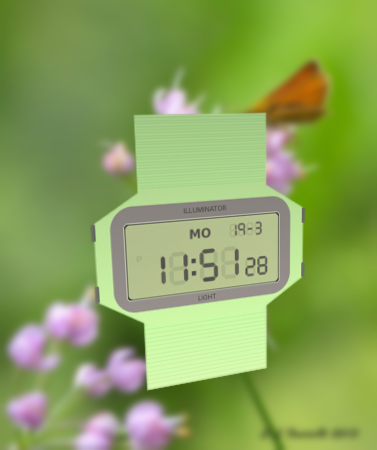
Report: **11:51:28**
